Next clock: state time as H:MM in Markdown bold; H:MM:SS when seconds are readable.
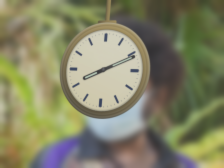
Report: **8:11**
